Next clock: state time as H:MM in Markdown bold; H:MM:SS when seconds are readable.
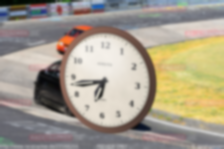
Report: **6:43**
